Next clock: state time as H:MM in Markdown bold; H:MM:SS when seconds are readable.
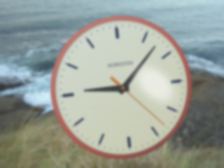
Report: **9:07:23**
